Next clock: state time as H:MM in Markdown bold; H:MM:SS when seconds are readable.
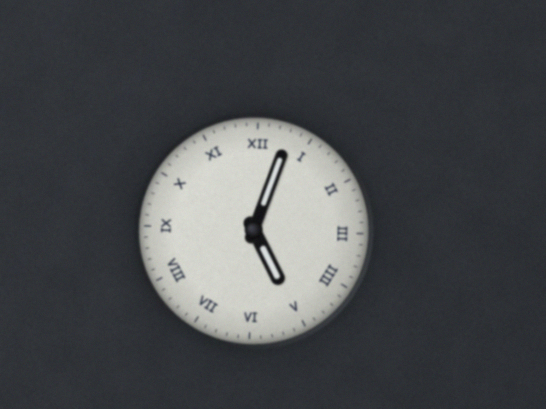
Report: **5:03**
